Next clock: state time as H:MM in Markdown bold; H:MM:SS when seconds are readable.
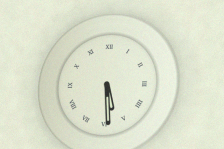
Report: **5:29**
